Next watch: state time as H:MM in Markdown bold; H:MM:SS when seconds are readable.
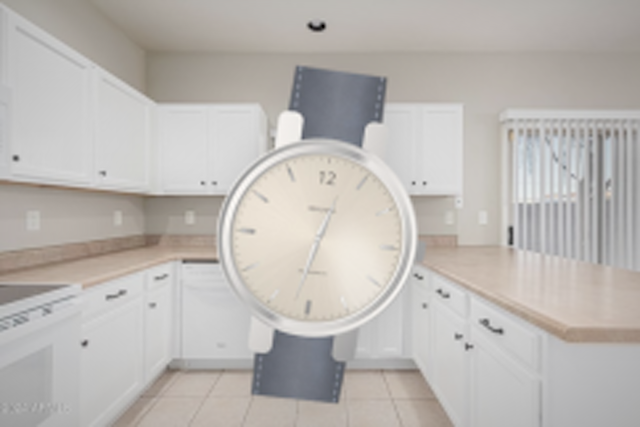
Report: **12:32**
